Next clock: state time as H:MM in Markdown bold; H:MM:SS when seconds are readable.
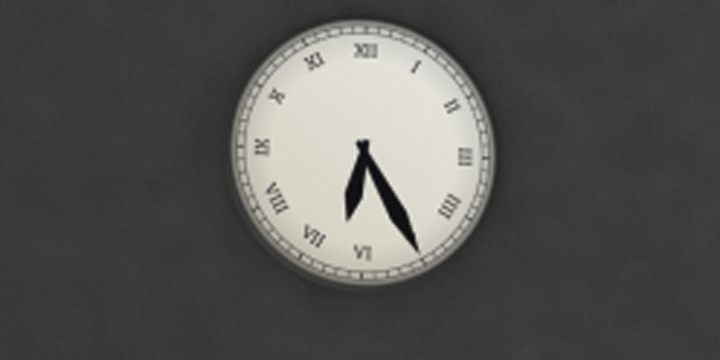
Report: **6:25**
